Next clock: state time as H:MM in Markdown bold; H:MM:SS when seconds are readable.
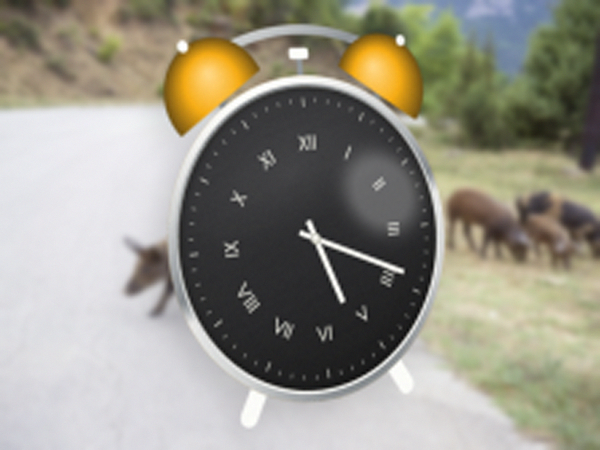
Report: **5:19**
